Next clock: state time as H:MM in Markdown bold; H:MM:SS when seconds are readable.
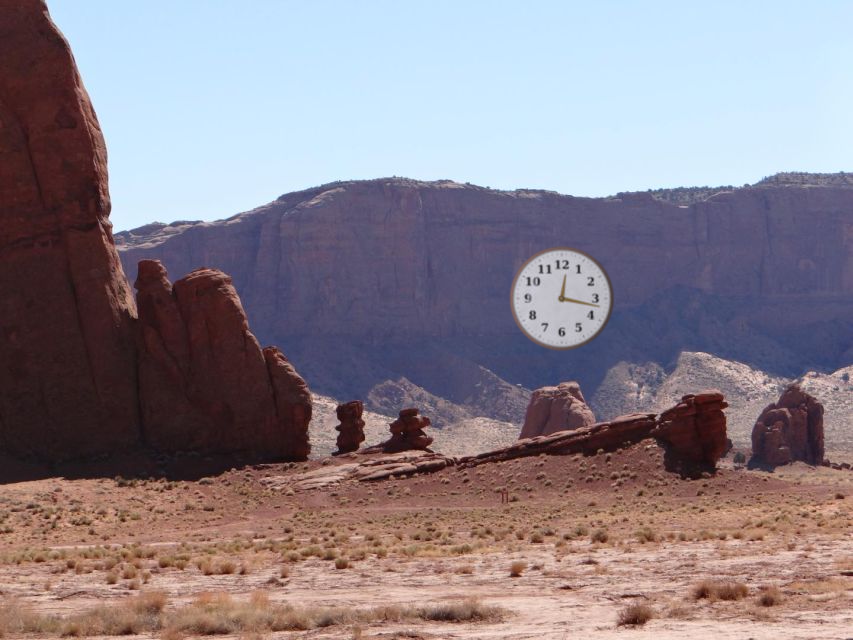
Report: **12:17**
